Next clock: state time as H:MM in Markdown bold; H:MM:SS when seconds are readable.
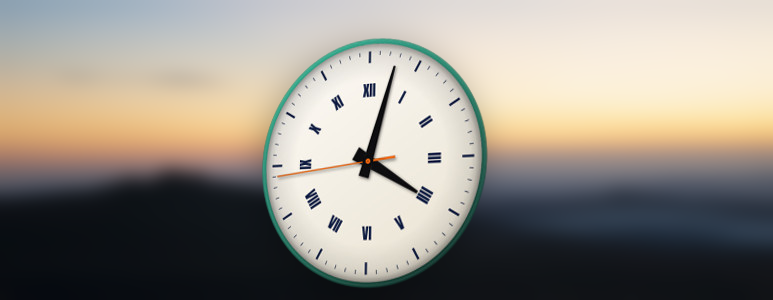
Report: **4:02:44**
